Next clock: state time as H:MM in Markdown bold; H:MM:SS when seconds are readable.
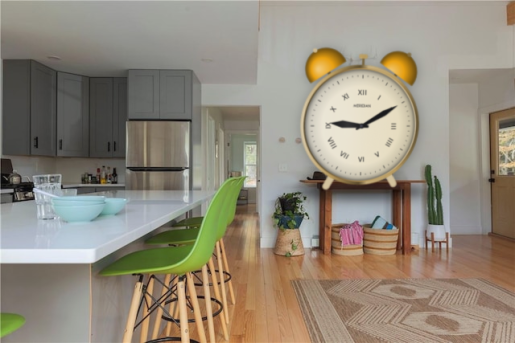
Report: **9:10**
